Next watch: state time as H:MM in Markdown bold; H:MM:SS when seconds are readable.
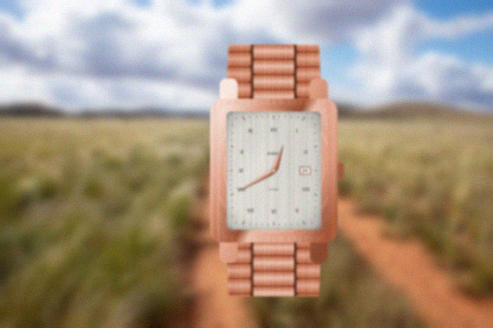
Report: **12:40**
